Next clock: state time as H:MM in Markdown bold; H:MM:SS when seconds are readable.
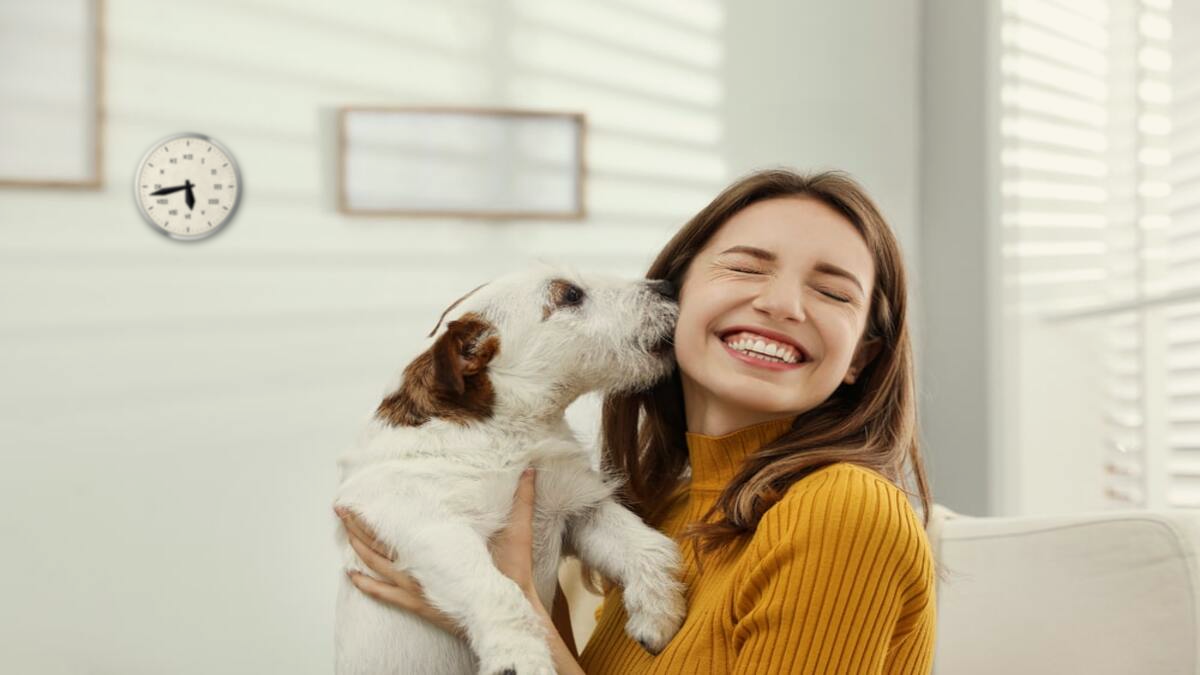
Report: **5:43**
